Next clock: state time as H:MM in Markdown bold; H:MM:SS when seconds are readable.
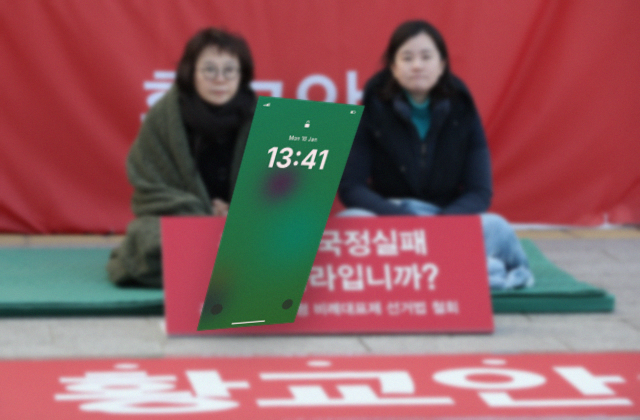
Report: **13:41**
